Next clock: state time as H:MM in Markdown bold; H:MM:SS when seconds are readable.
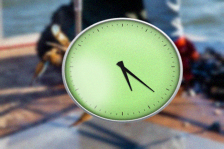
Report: **5:22**
